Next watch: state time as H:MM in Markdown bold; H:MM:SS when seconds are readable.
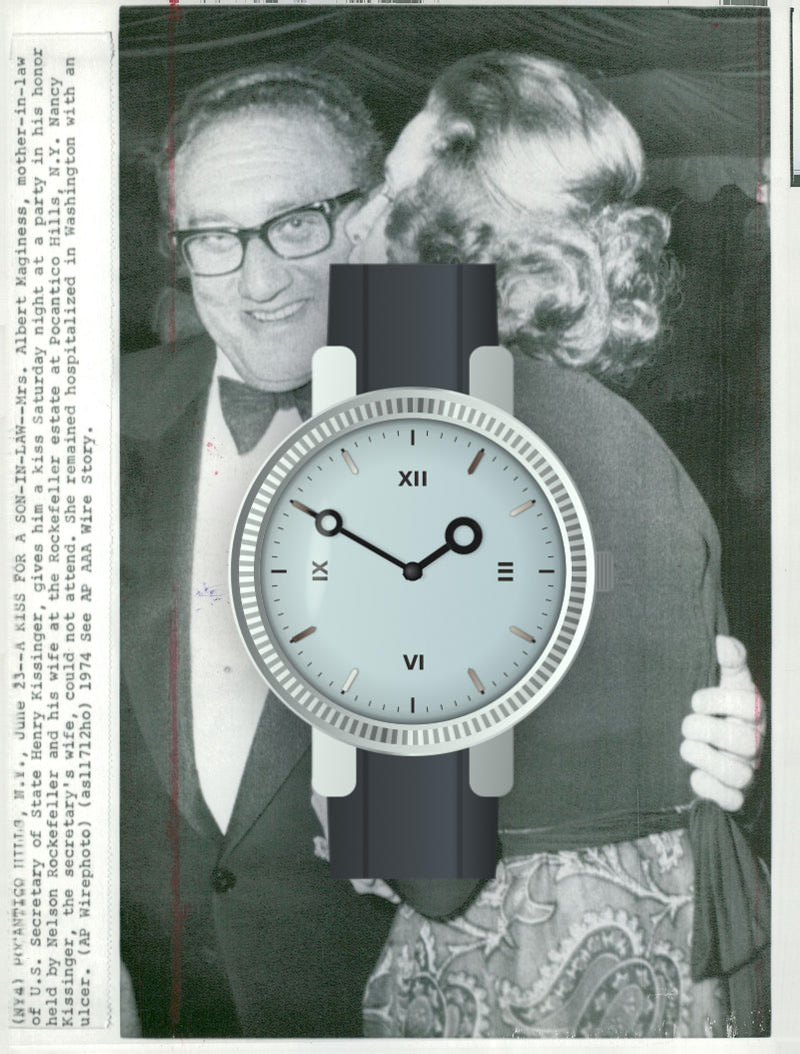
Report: **1:50**
